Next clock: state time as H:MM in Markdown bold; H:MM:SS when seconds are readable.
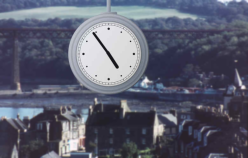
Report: **4:54**
